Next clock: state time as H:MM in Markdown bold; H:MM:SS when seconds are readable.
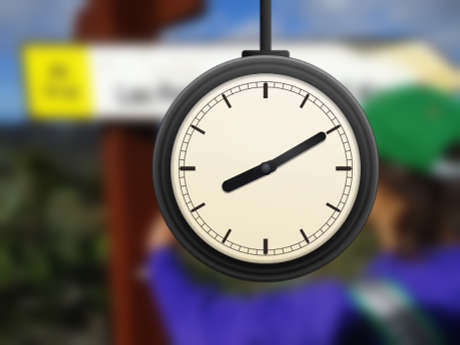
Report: **8:10**
